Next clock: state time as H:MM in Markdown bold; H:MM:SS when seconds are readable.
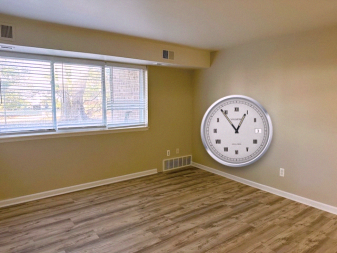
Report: **12:54**
